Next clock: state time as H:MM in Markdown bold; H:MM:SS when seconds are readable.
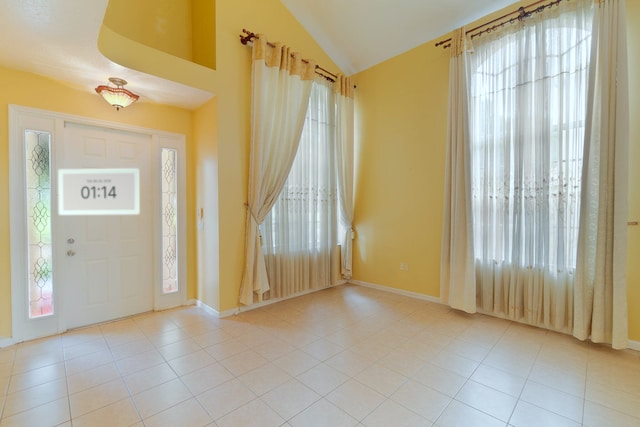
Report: **1:14**
